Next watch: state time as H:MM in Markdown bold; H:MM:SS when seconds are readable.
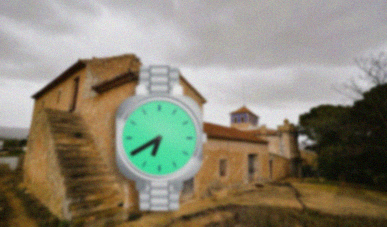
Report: **6:40**
